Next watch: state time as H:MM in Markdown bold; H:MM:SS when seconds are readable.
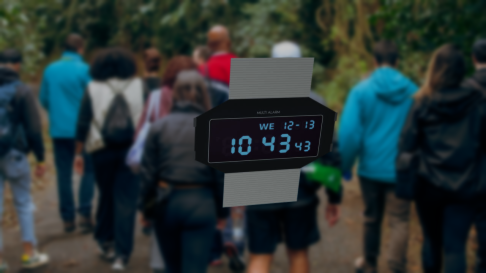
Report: **10:43:43**
